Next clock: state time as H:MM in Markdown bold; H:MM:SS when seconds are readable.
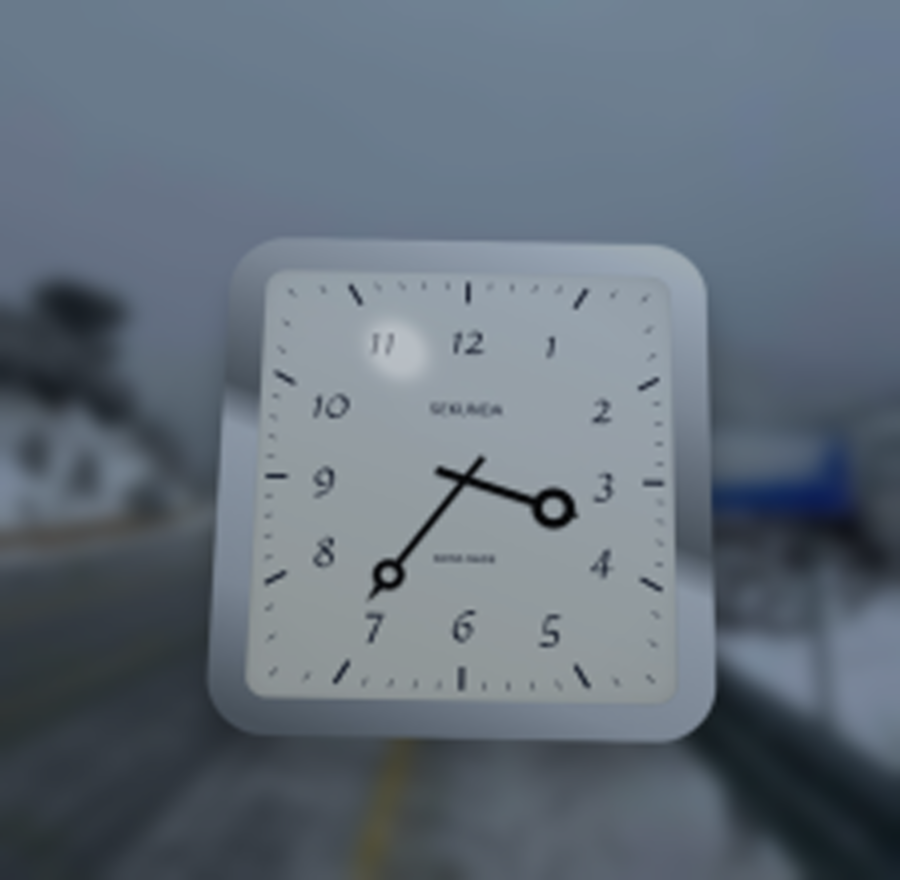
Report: **3:36**
